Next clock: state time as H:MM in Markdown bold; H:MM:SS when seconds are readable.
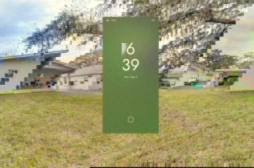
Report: **6:39**
